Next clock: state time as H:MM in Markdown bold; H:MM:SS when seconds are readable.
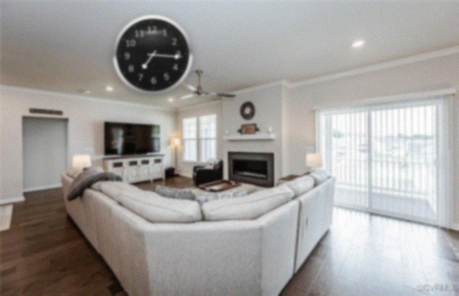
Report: **7:16**
